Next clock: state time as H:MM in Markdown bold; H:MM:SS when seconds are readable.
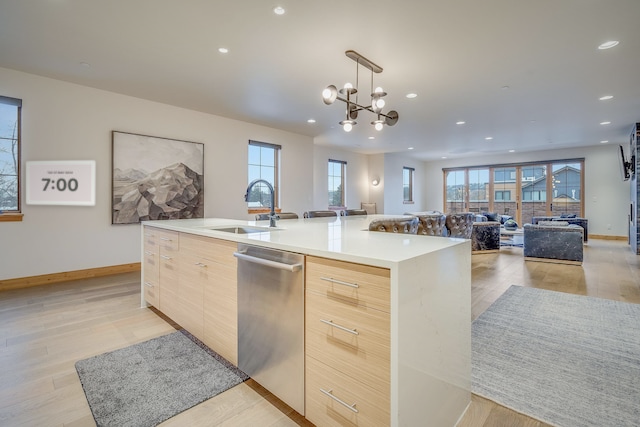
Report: **7:00**
